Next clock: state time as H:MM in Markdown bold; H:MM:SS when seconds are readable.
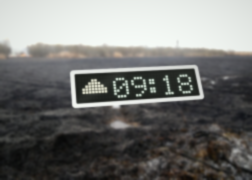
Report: **9:18**
